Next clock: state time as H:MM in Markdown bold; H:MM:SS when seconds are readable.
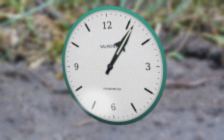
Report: **1:06**
